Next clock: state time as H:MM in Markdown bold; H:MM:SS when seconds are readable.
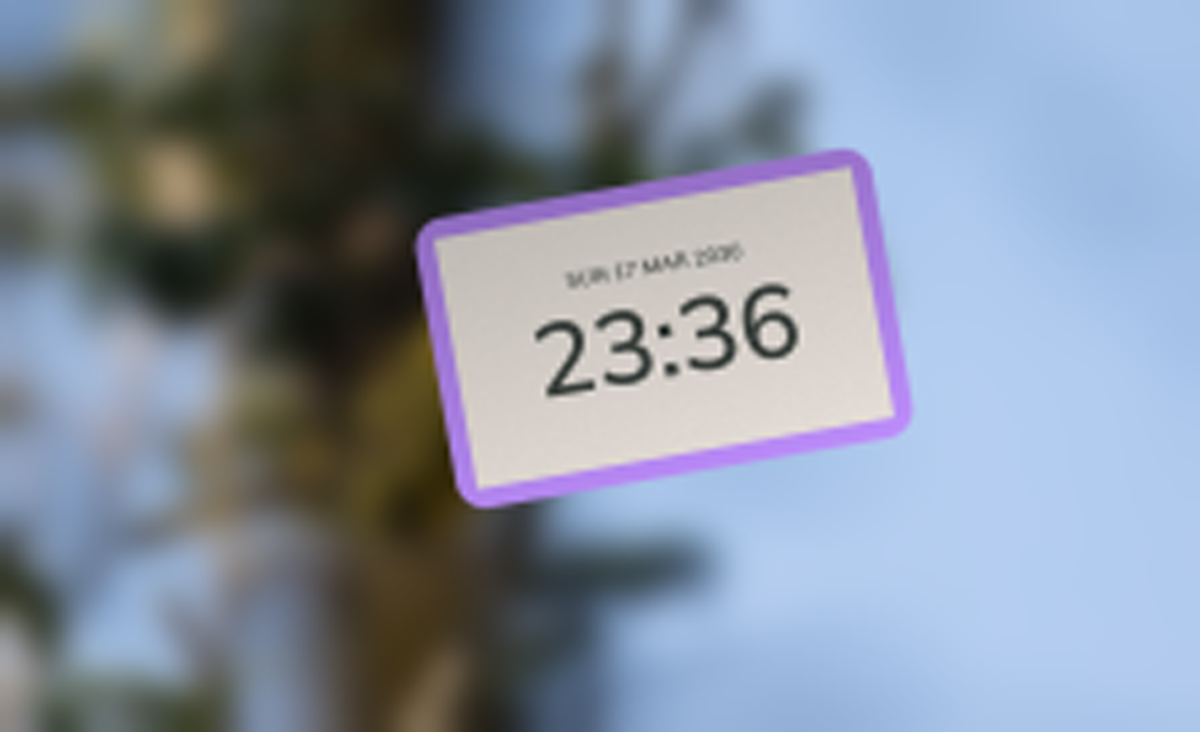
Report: **23:36**
